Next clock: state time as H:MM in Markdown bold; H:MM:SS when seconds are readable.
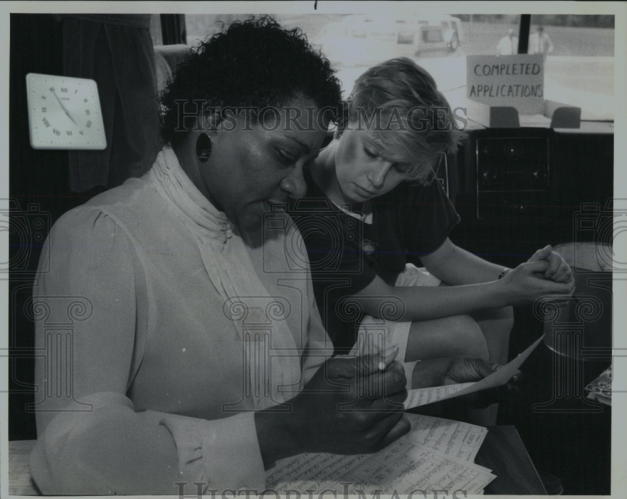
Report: **4:55**
